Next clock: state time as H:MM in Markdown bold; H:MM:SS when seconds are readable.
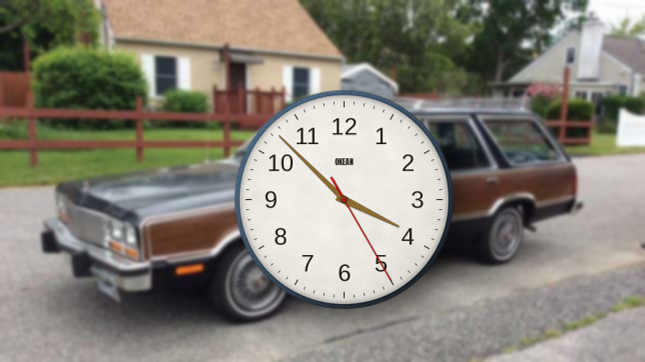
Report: **3:52:25**
